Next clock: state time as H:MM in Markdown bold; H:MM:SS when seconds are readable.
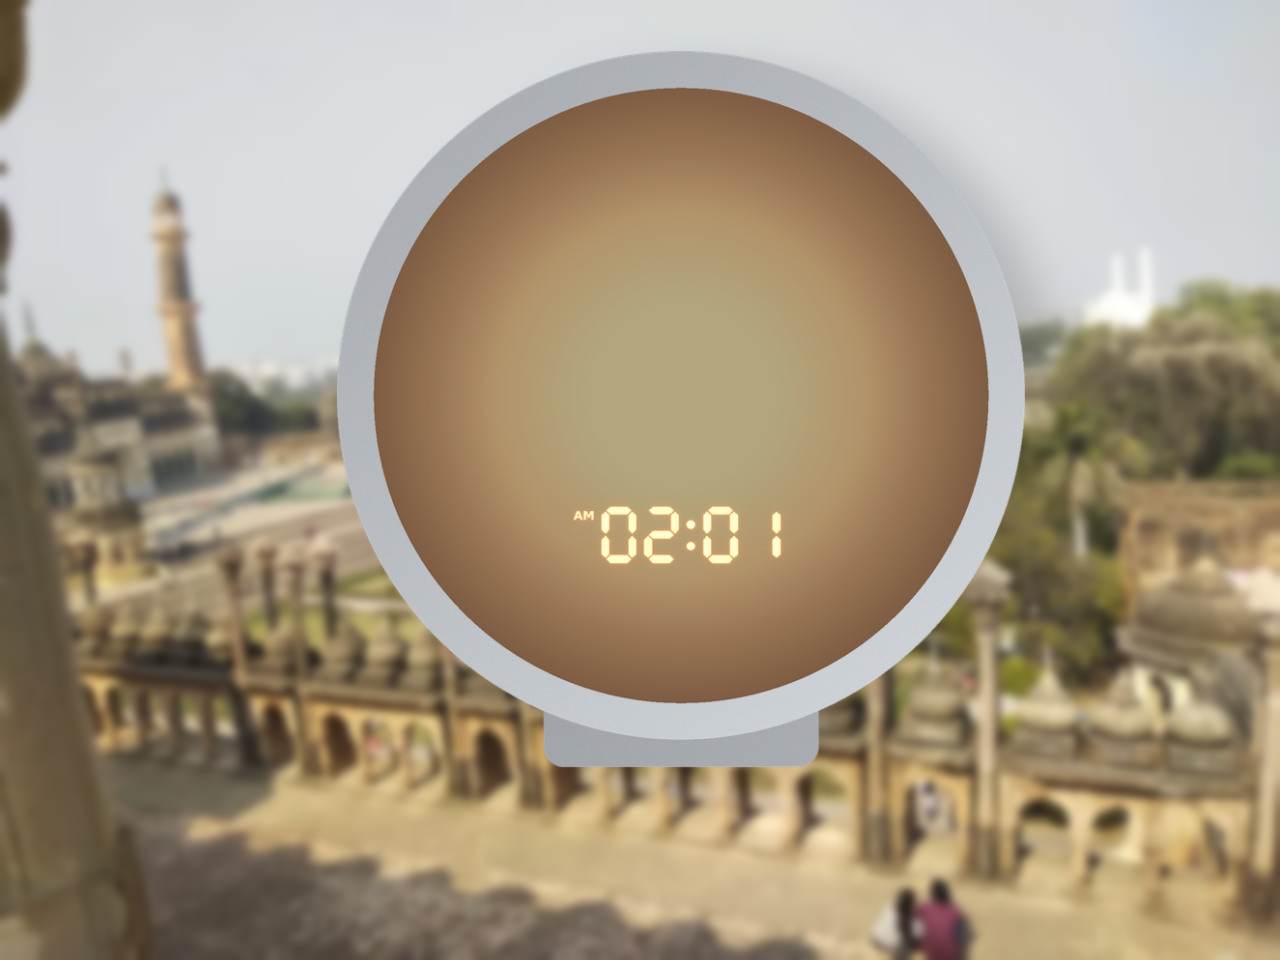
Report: **2:01**
